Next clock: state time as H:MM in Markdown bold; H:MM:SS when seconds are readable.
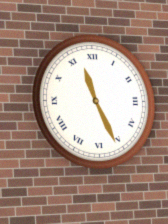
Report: **11:26**
